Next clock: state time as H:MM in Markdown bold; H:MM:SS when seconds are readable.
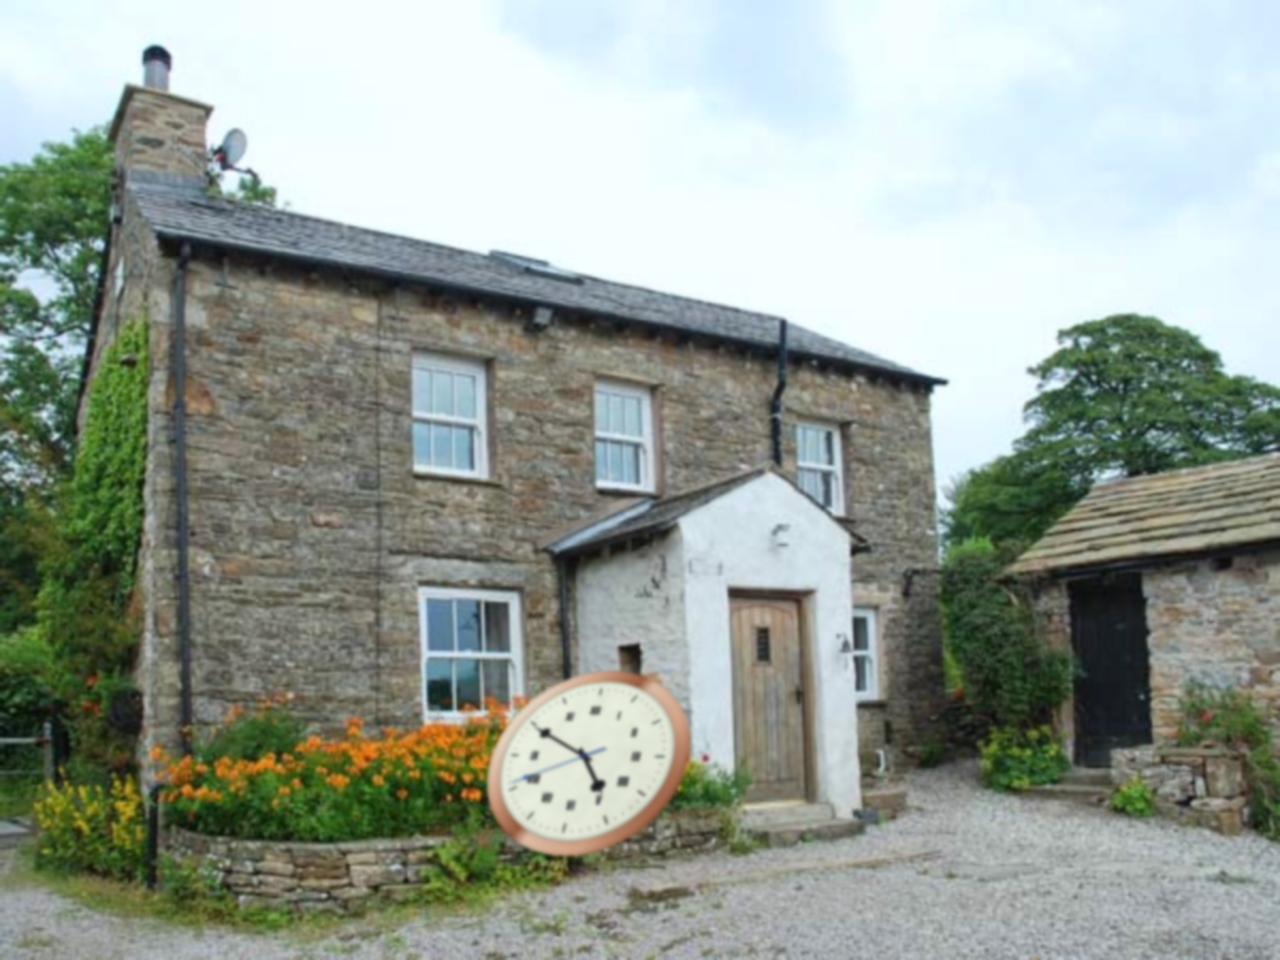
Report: **4:49:41**
